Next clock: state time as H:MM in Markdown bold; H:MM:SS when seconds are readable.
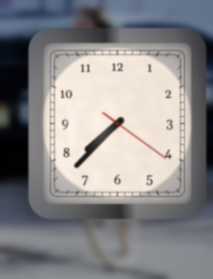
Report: **7:37:21**
